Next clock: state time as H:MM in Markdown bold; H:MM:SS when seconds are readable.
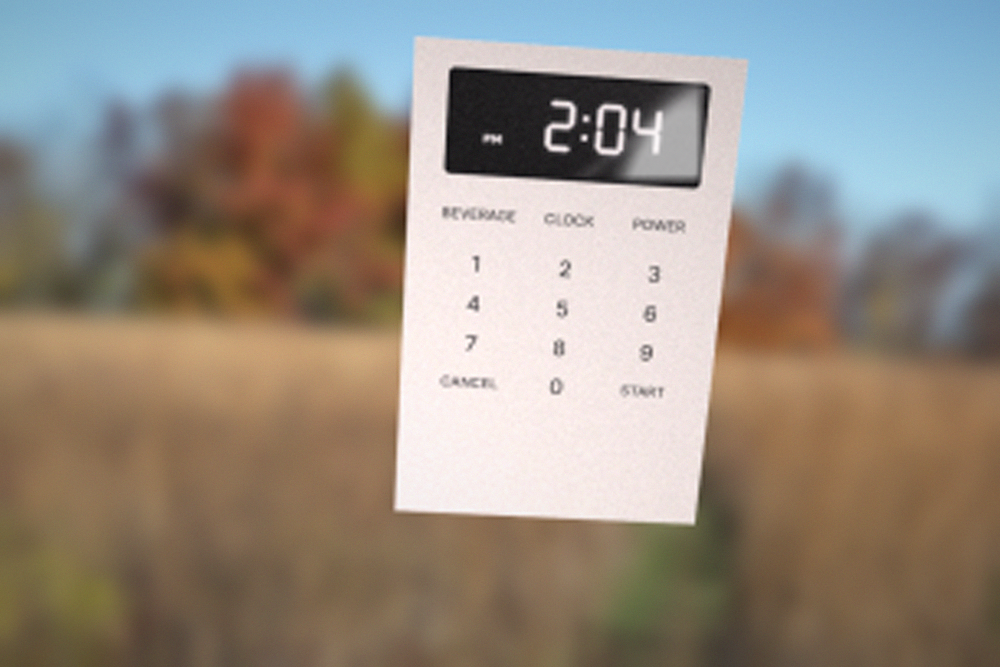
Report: **2:04**
